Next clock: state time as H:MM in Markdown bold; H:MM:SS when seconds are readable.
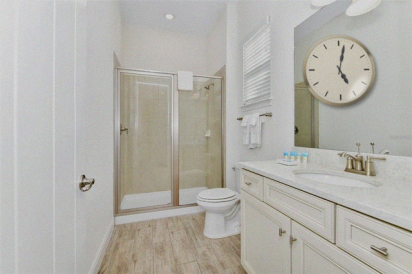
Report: **5:02**
